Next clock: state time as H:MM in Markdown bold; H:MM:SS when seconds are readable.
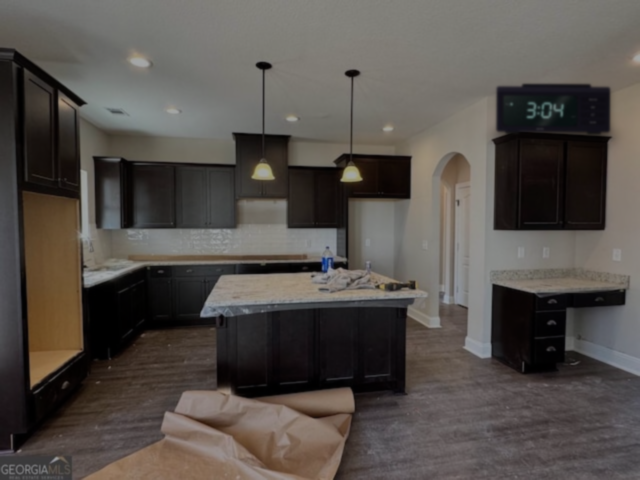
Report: **3:04**
